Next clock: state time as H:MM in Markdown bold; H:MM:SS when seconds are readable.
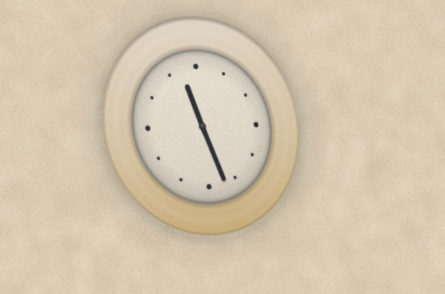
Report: **11:27**
